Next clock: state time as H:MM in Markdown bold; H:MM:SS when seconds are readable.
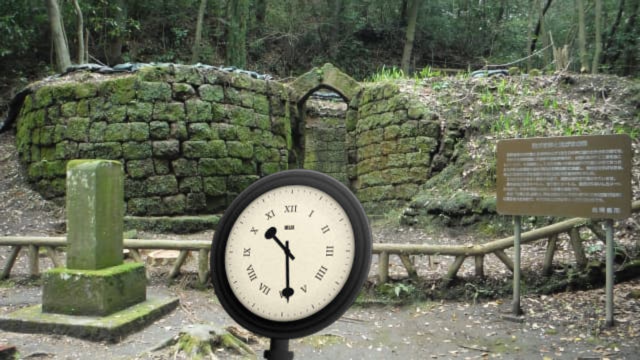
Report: **10:29**
